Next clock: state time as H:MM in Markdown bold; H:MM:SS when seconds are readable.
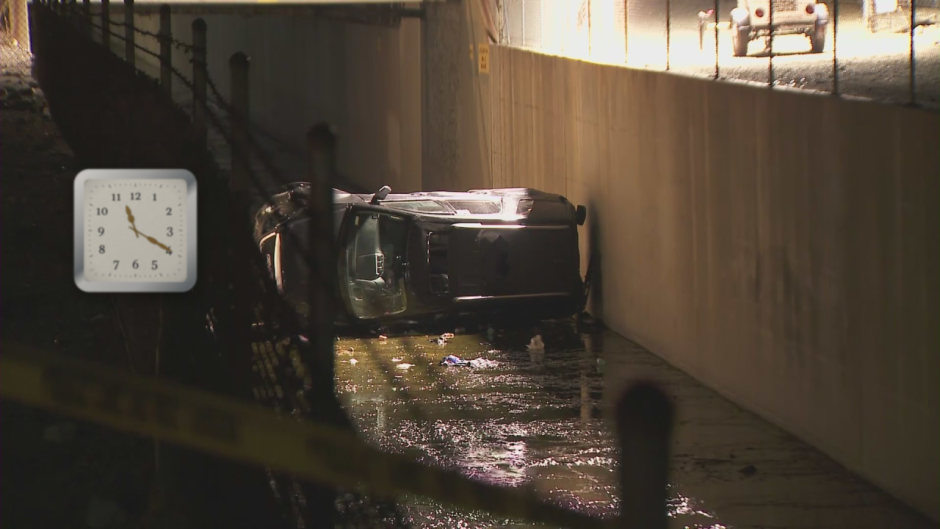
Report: **11:20**
